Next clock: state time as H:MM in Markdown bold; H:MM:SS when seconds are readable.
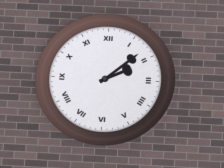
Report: **2:08**
